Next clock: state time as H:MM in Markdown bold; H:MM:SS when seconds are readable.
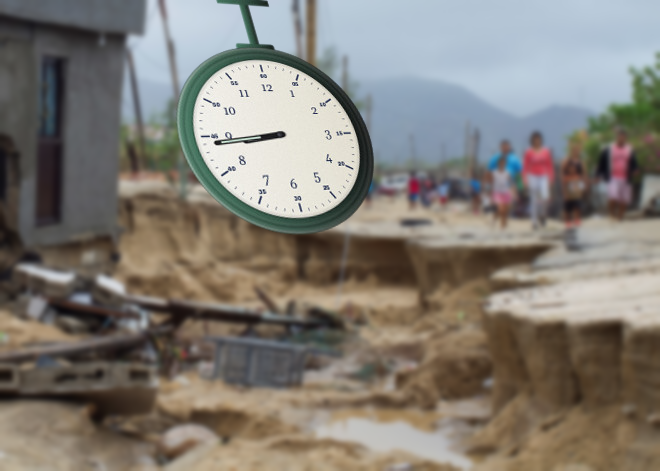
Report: **8:44**
